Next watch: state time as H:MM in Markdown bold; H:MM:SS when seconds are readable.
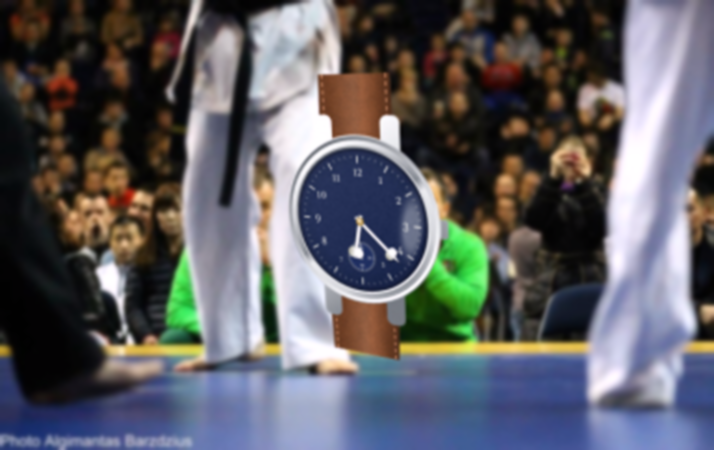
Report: **6:22**
